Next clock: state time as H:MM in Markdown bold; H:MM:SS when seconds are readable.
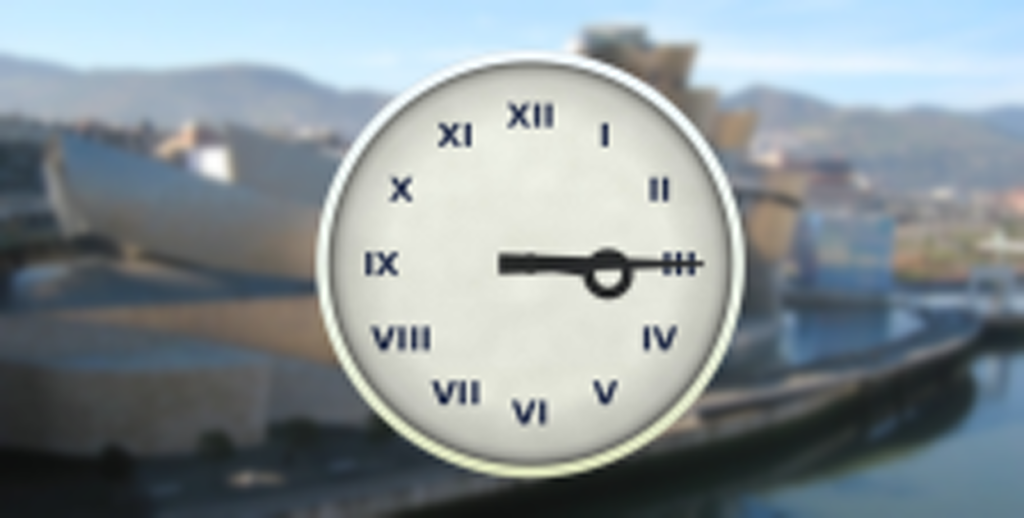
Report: **3:15**
